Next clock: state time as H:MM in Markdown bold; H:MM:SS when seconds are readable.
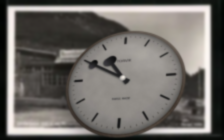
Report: **10:50**
